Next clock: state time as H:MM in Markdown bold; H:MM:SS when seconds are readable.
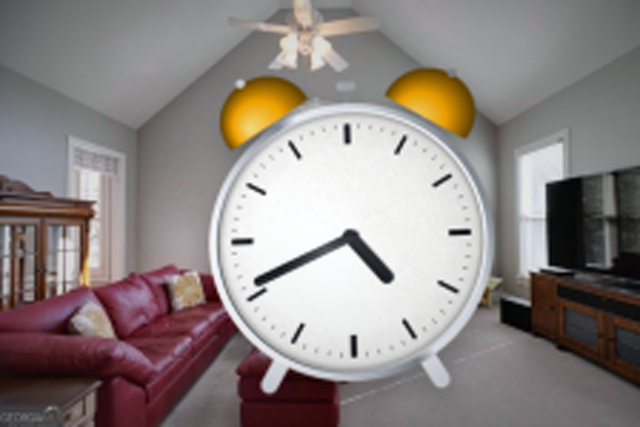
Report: **4:41**
